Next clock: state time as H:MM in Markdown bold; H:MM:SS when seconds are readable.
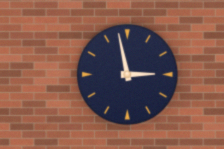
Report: **2:58**
